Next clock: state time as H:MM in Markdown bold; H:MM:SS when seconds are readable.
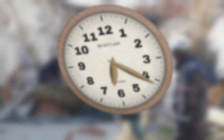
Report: **6:21**
